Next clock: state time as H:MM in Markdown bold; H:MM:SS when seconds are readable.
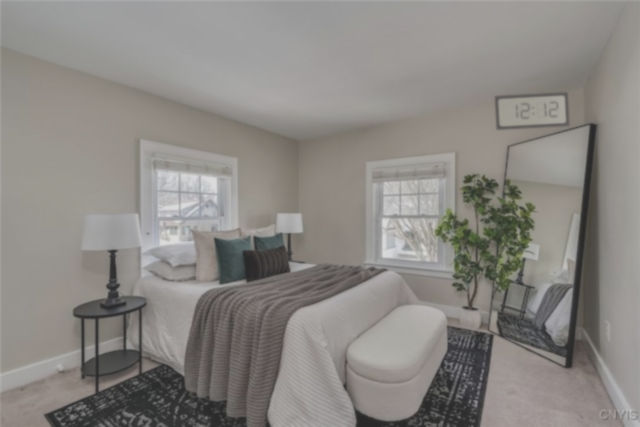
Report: **12:12**
